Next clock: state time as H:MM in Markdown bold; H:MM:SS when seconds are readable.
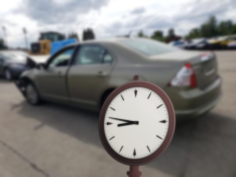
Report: **8:47**
